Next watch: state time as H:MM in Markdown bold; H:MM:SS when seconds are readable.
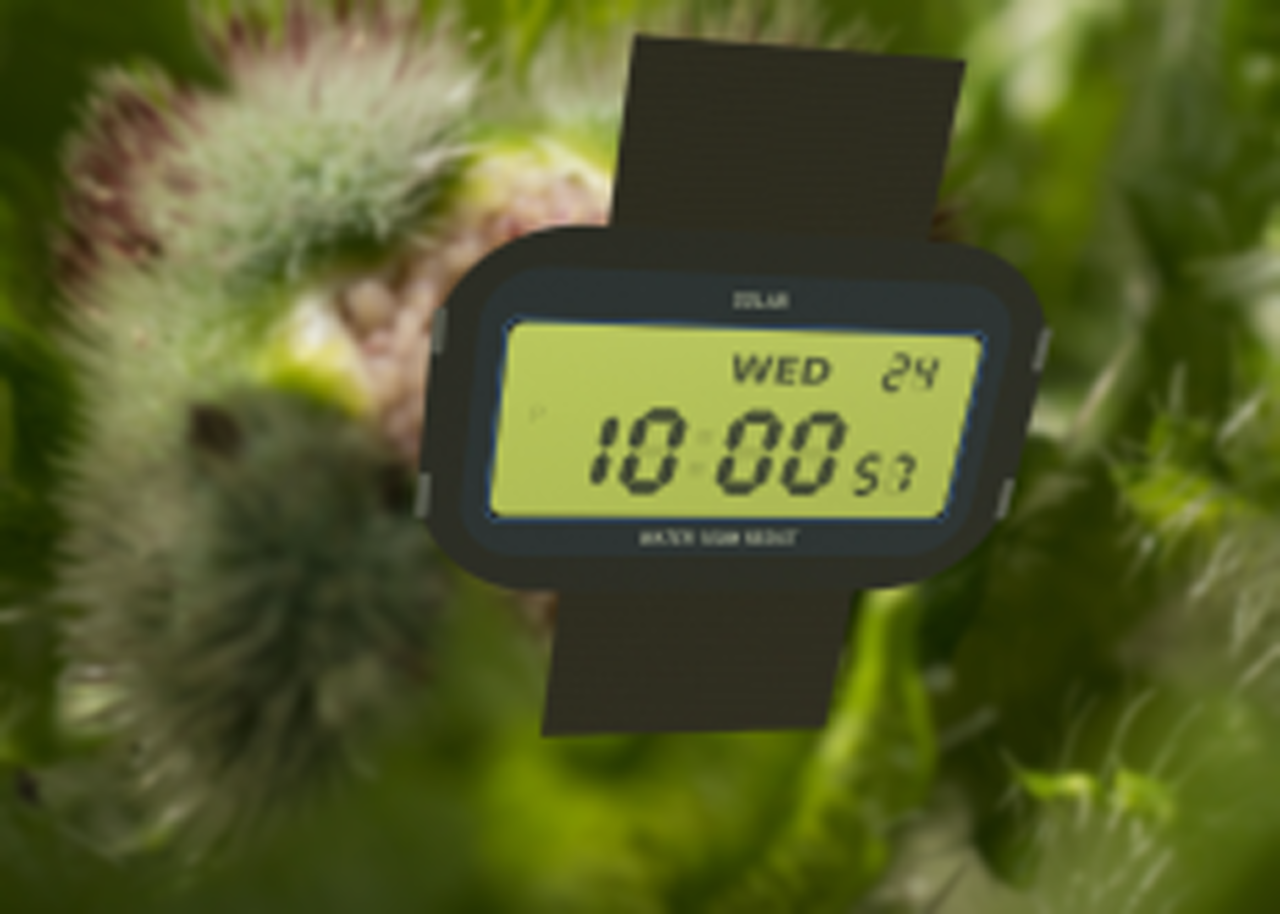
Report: **10:00:57**
